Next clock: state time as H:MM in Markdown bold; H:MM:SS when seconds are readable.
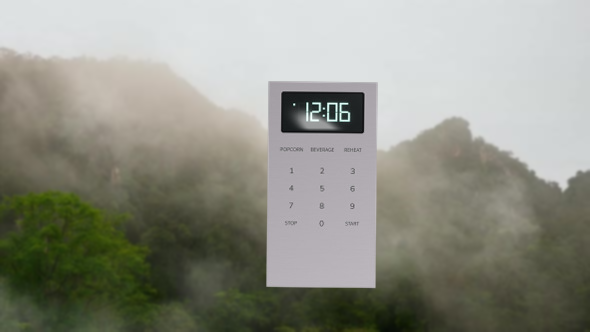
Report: **12:06**
